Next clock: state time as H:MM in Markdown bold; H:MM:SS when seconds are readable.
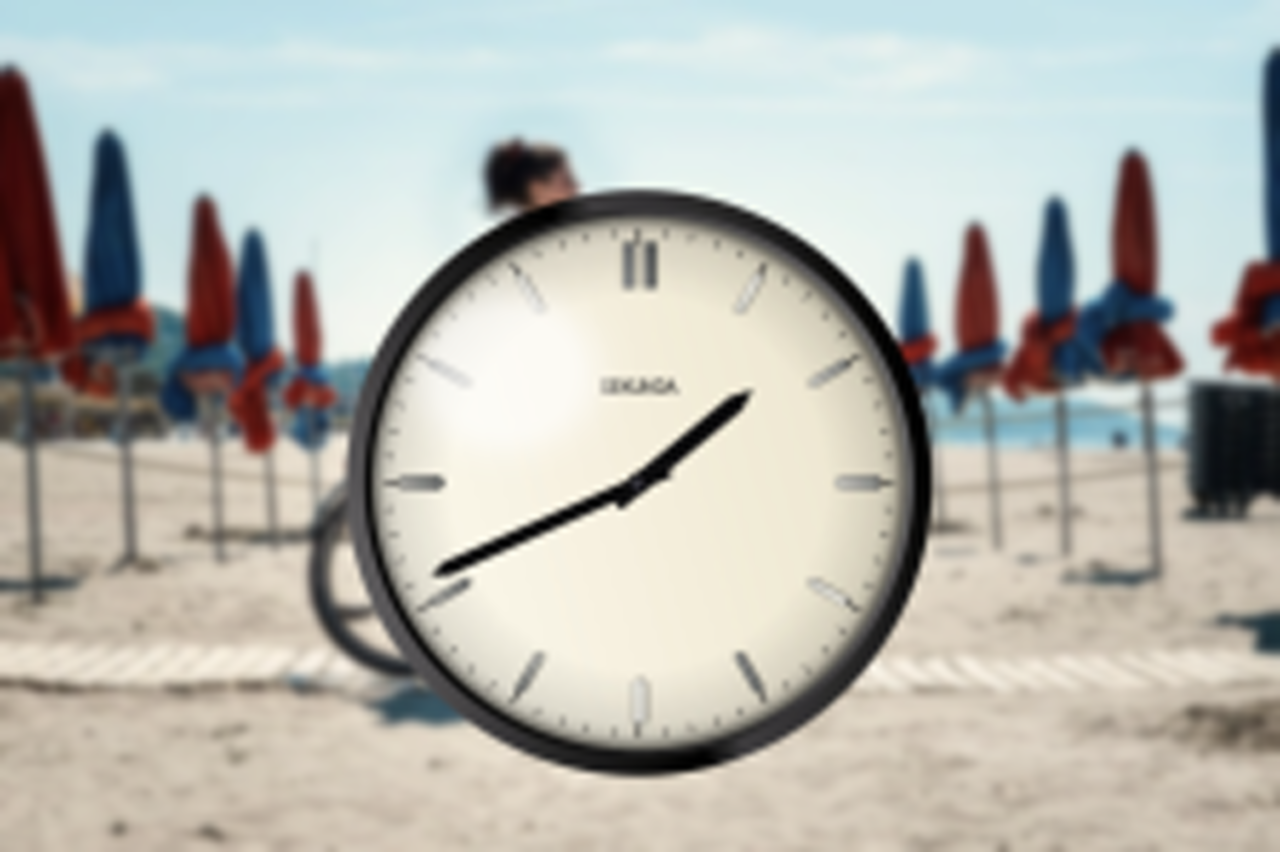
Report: **1:41**
